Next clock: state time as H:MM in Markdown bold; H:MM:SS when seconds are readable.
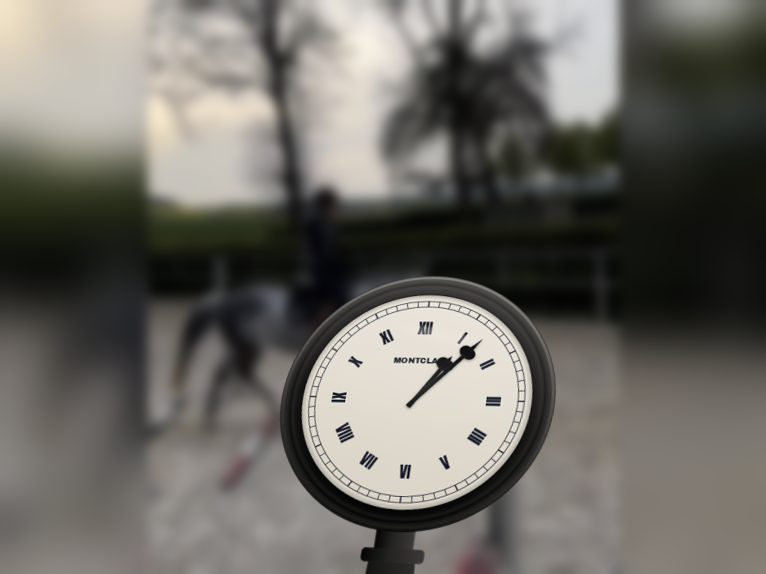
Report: **1:07**
